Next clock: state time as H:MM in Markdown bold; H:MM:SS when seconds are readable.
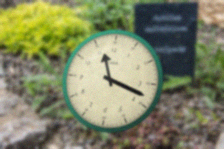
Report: **11:18**
